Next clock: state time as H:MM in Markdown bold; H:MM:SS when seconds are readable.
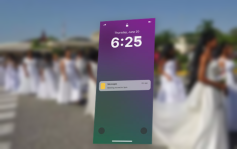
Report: **6:25**
